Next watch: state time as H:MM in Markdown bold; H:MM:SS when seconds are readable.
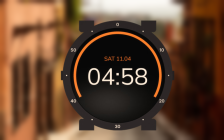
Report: **4:58**
